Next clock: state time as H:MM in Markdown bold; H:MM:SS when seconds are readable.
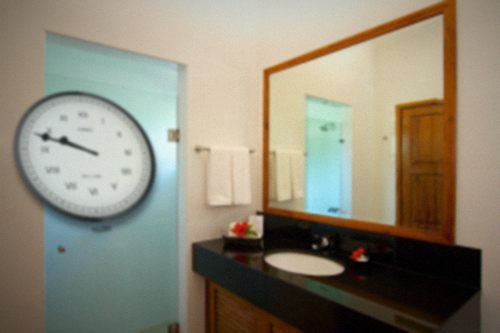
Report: **9:48**
